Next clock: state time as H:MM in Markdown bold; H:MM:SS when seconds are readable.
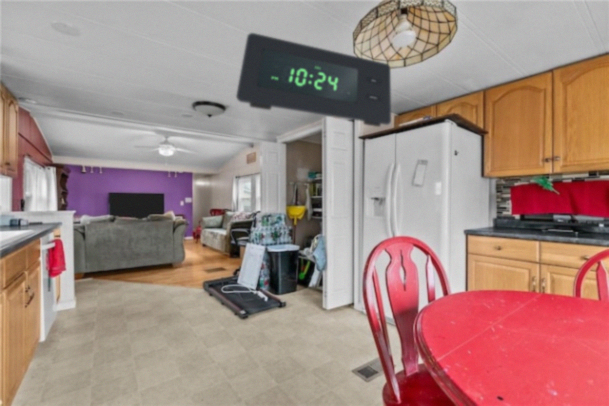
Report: **10:24**
